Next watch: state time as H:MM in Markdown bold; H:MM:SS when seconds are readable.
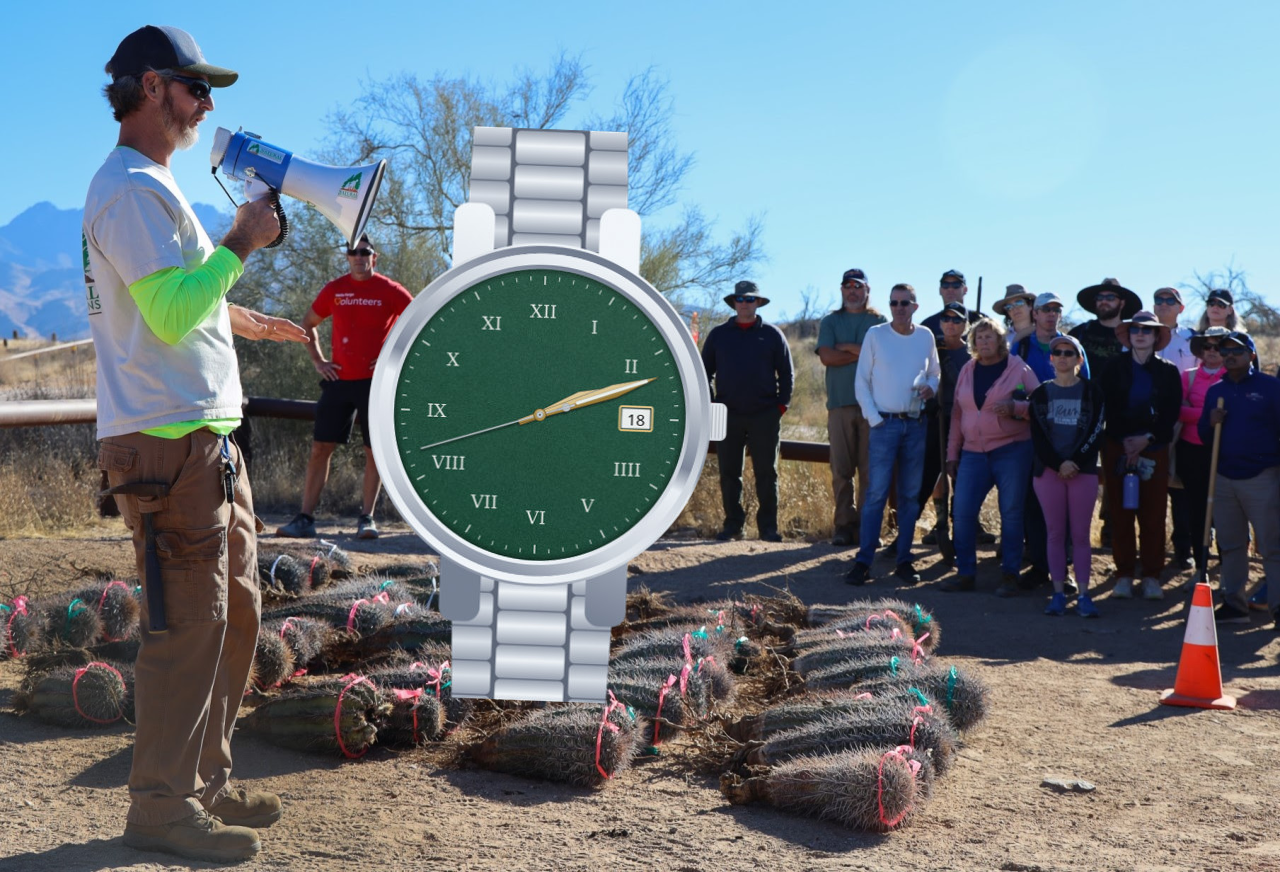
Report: **2:11:42**
